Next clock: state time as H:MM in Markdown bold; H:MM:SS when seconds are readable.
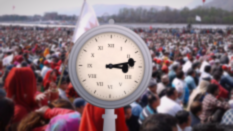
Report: **3:13**
